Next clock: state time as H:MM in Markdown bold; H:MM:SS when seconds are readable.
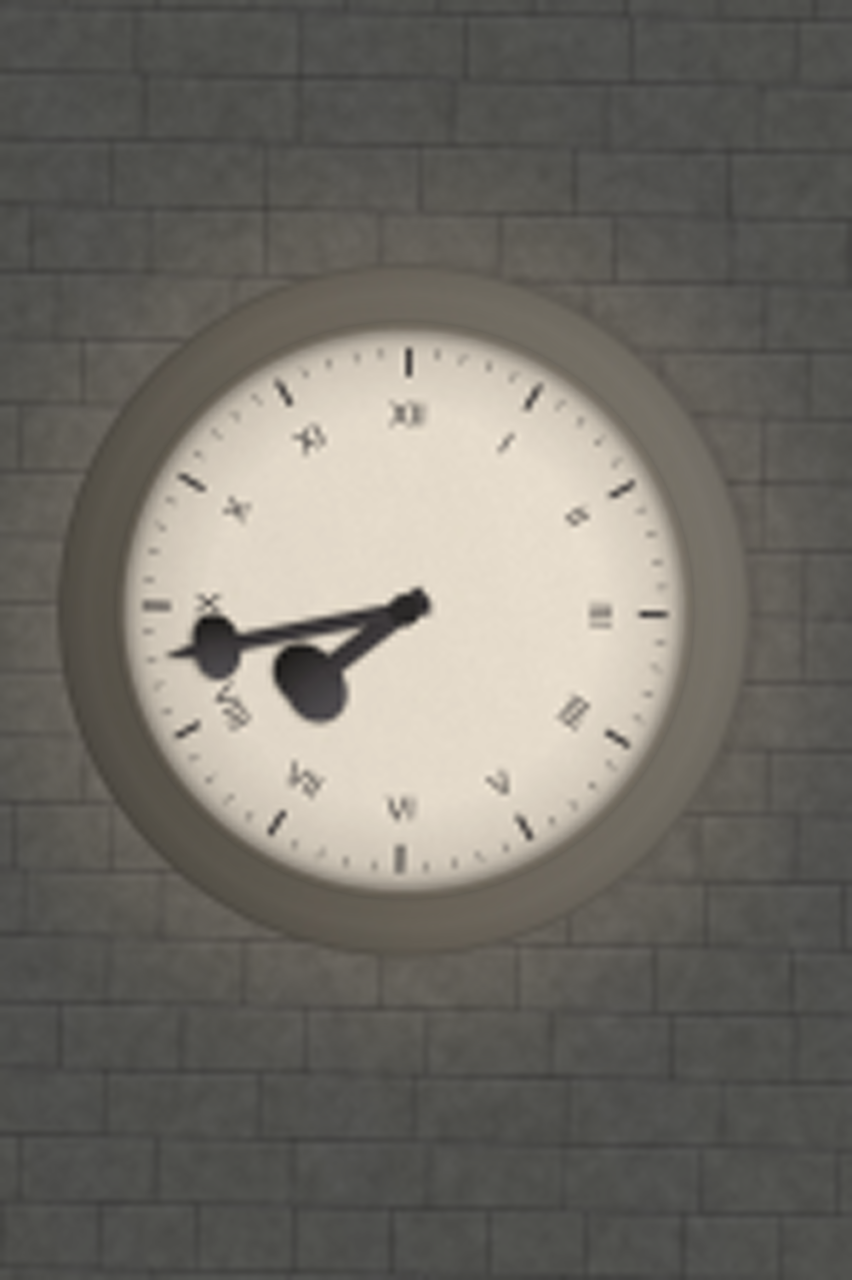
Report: **7:43**
